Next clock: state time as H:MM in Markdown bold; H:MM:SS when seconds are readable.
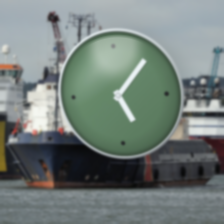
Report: **5:07**
